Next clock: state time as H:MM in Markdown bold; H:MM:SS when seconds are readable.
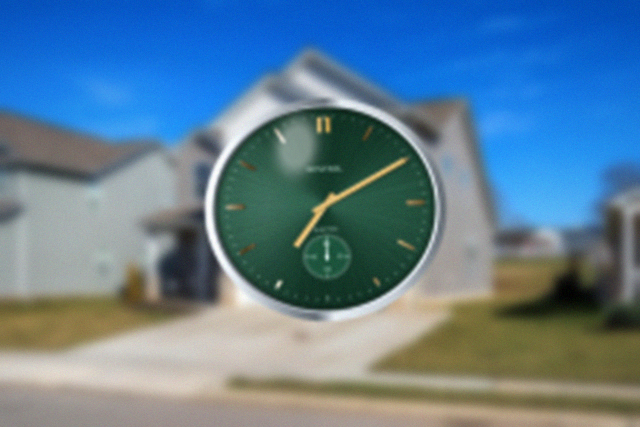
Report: **7:10**
